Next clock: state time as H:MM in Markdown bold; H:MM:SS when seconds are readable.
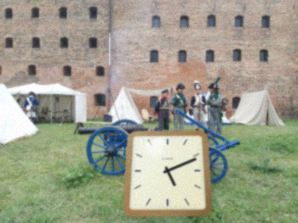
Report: **5:11**
